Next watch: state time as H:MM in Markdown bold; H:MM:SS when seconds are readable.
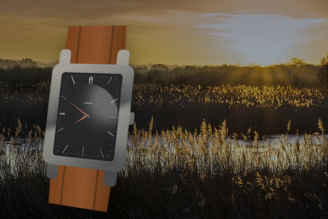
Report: **7:50**
